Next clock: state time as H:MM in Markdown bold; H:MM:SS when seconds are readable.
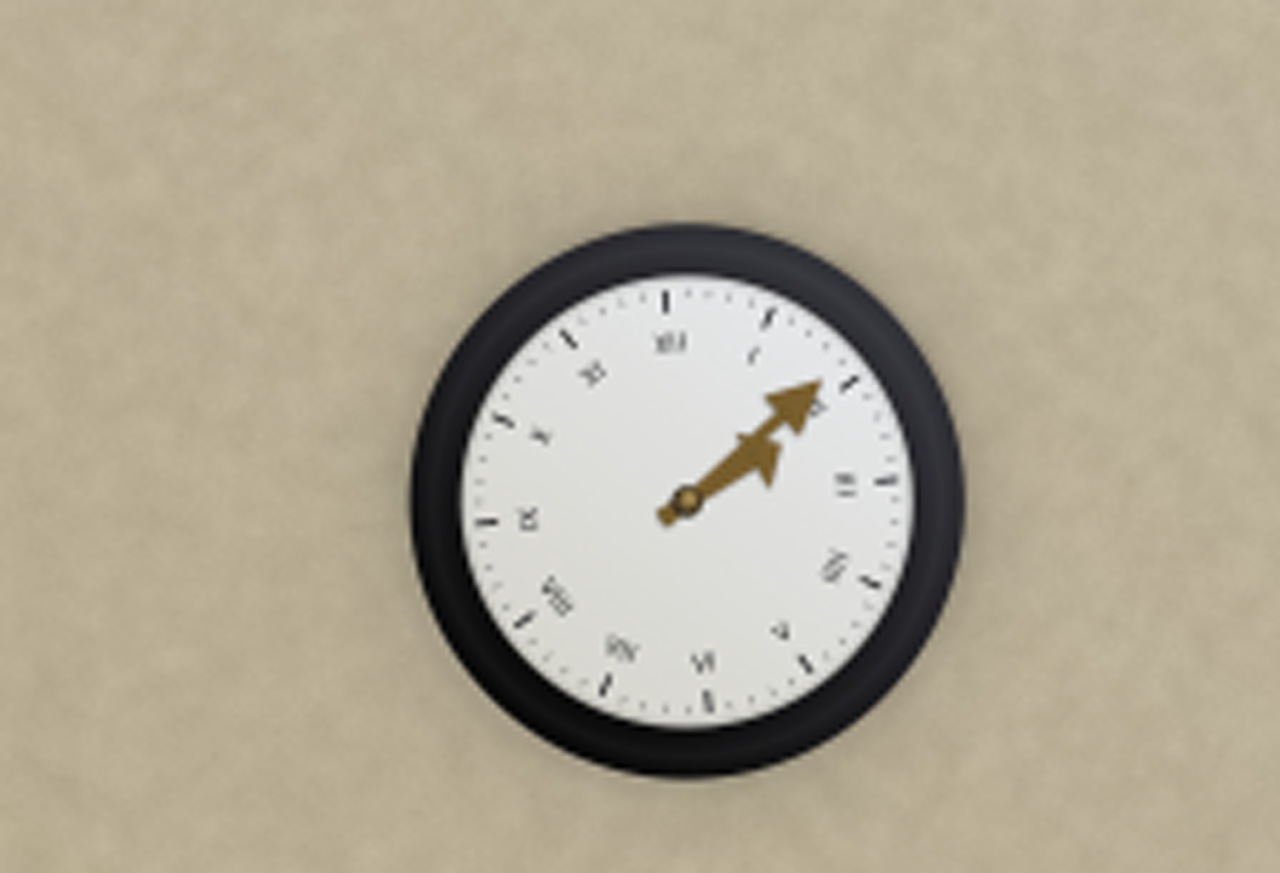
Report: **2:09**
